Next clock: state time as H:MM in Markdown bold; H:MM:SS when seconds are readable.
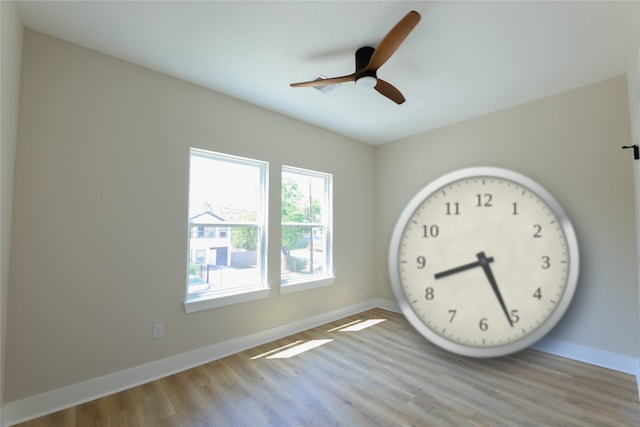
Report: **8:26**
